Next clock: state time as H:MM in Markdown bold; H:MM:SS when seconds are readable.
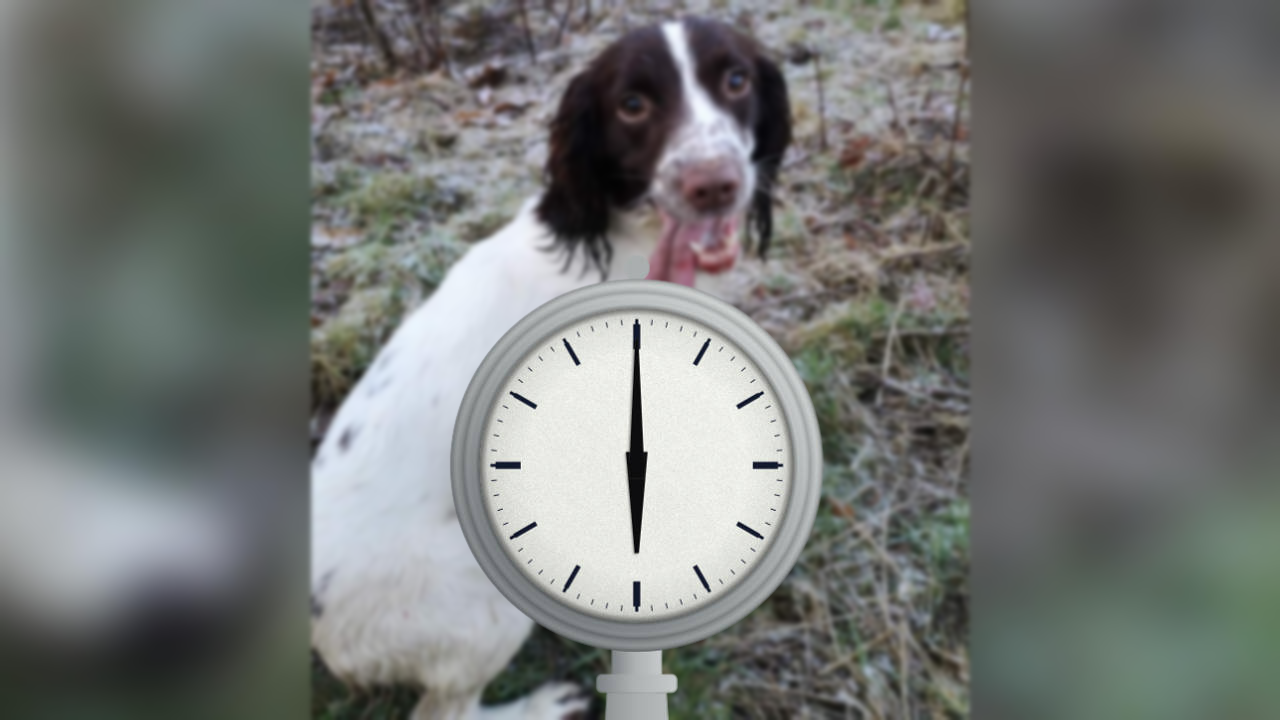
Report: **6:00**
